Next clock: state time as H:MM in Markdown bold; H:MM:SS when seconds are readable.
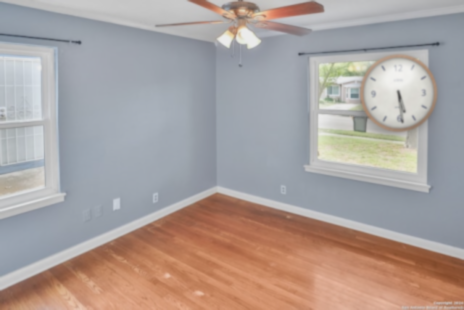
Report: **5:29**
